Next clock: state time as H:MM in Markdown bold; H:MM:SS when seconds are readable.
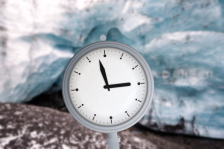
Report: **2:58**
